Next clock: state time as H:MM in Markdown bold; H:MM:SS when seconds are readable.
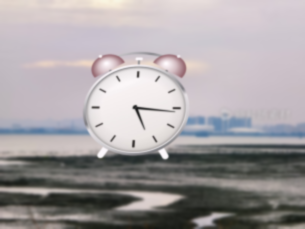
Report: **5:16**
